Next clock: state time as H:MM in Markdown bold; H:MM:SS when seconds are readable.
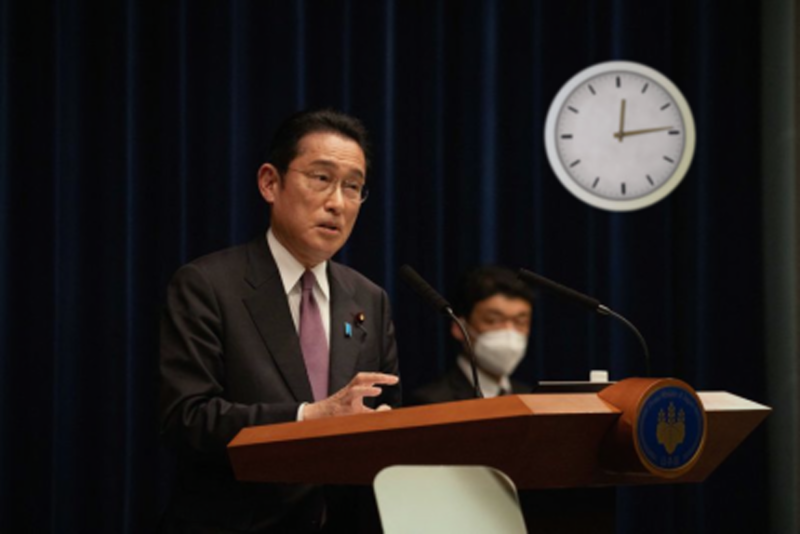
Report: **12:14**
